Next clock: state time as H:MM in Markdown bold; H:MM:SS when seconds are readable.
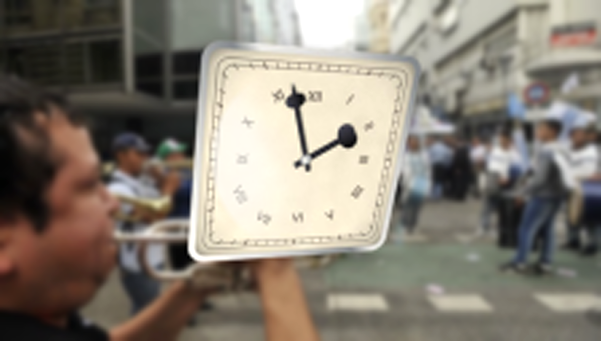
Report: **1:57**
